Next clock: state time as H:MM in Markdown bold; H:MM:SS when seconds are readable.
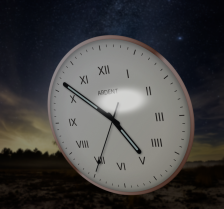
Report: **4:51:35**
